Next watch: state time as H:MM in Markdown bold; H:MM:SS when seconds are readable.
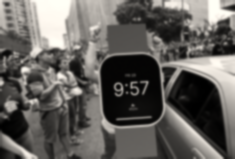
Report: **9:57**
